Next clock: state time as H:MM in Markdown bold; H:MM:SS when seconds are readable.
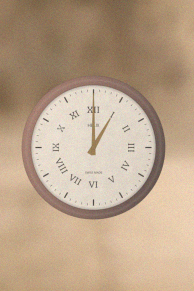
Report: **1:00**
